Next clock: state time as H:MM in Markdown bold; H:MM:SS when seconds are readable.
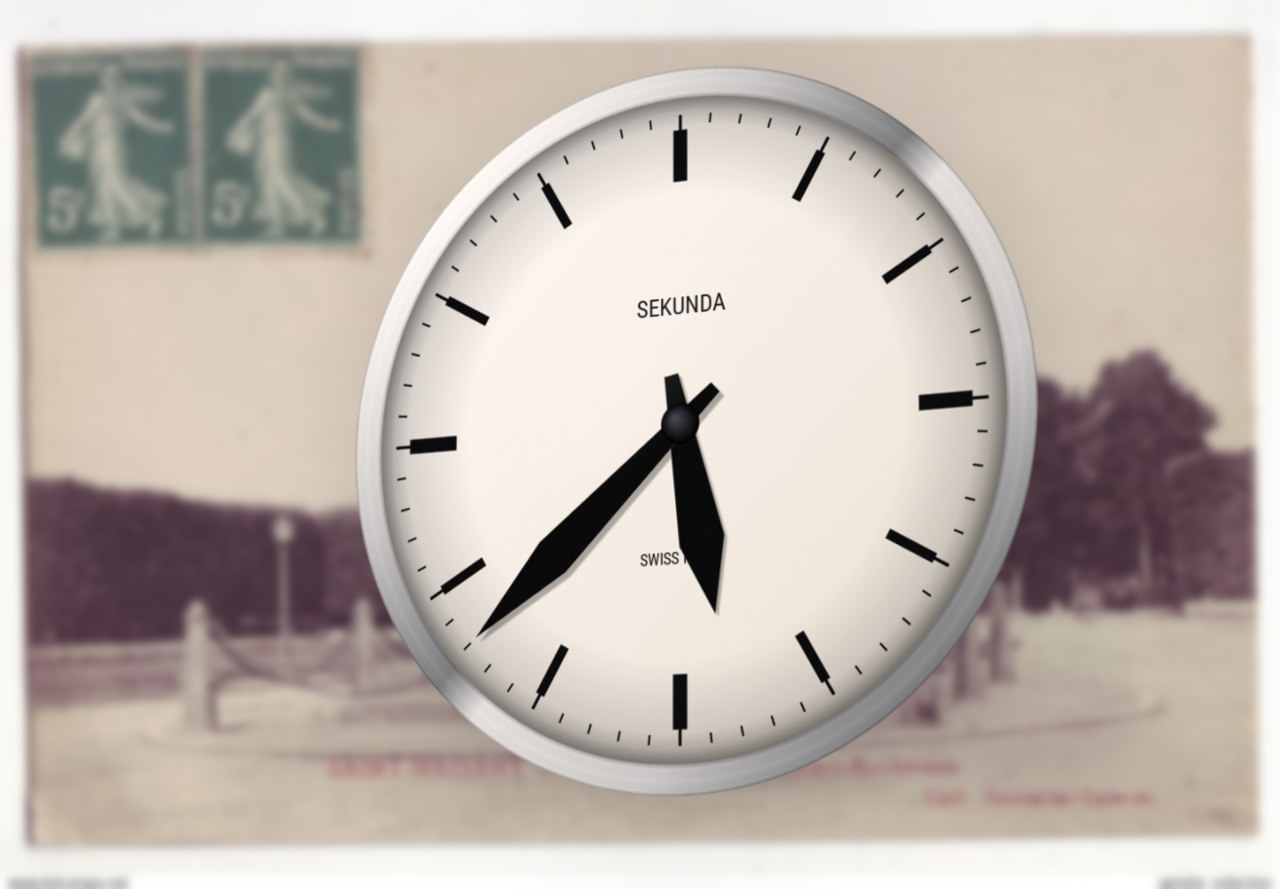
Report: **5:38**
